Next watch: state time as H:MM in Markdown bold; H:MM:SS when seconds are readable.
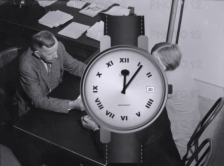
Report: **12:06**
